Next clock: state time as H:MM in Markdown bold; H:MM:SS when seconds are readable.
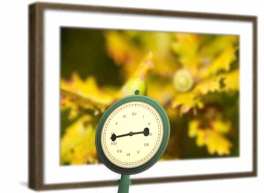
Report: **2:43**
